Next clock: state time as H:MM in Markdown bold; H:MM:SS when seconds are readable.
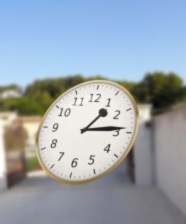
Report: **1:14**
